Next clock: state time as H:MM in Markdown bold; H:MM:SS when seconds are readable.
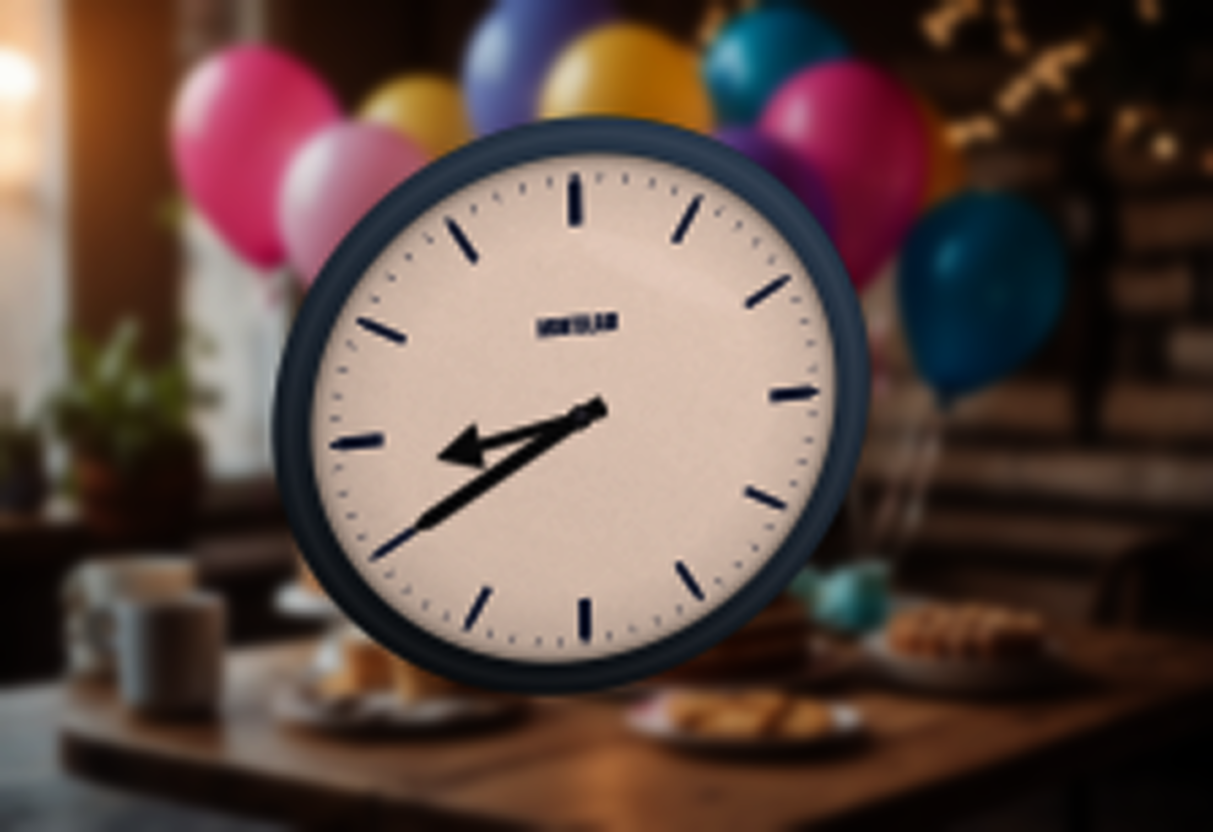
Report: **8:40**
